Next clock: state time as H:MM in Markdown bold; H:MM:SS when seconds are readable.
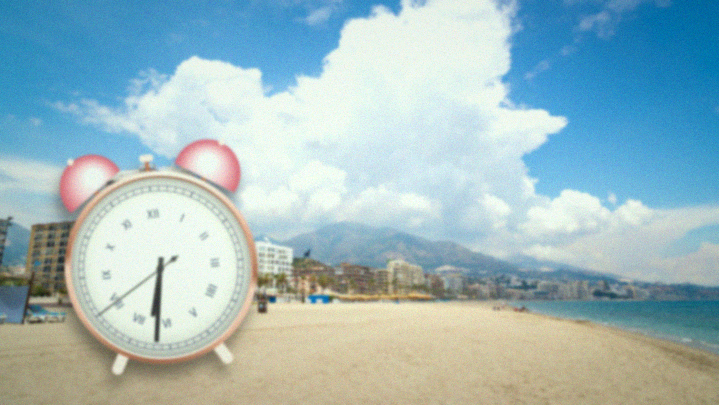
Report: **6:31:40**
